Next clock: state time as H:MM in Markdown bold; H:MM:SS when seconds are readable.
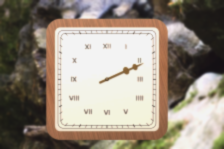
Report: **2:11**
